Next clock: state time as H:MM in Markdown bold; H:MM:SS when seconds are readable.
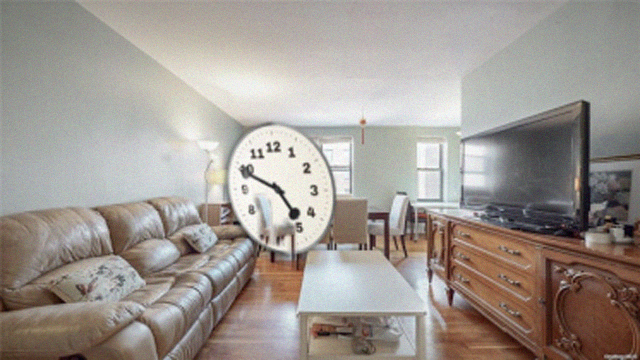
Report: **4:49**
